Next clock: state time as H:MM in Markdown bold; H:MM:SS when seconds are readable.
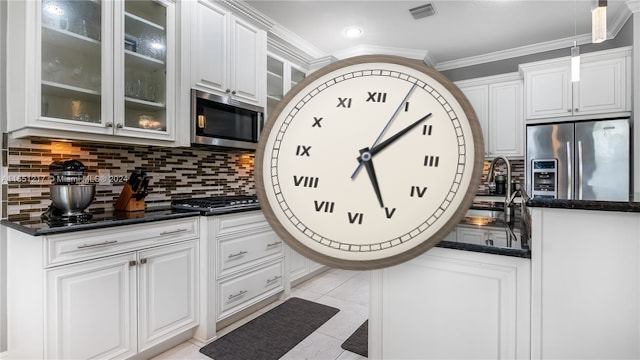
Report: **5:08:04**
